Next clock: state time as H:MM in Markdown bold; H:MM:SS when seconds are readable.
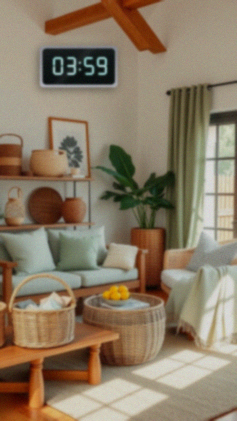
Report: **3:59**
